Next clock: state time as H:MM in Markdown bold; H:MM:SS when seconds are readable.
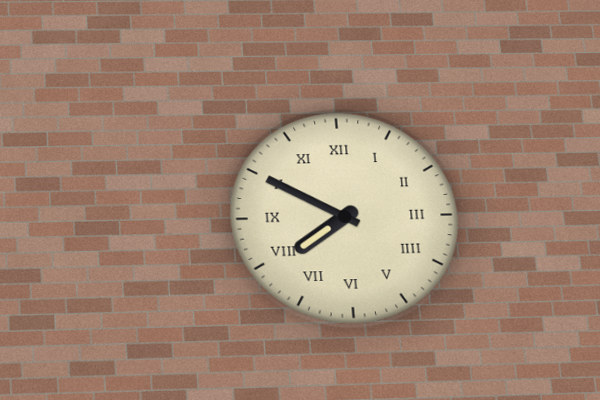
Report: **7:50**
